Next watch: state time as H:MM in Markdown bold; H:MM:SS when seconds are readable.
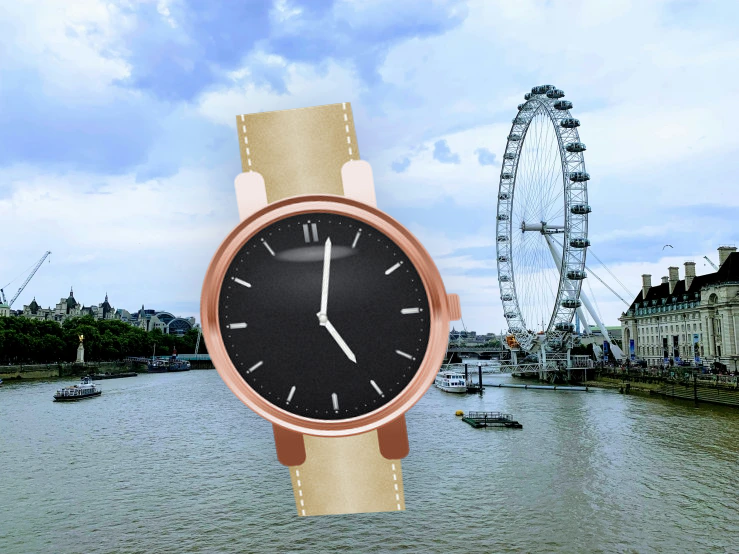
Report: **5:02**
